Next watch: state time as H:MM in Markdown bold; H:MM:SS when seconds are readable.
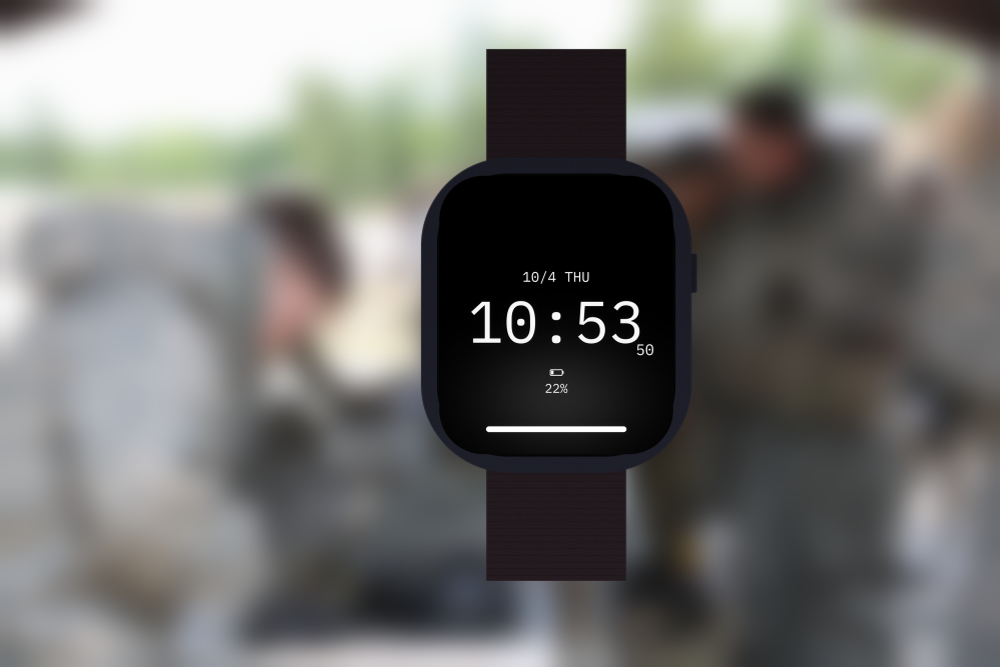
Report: **10:53:50**
